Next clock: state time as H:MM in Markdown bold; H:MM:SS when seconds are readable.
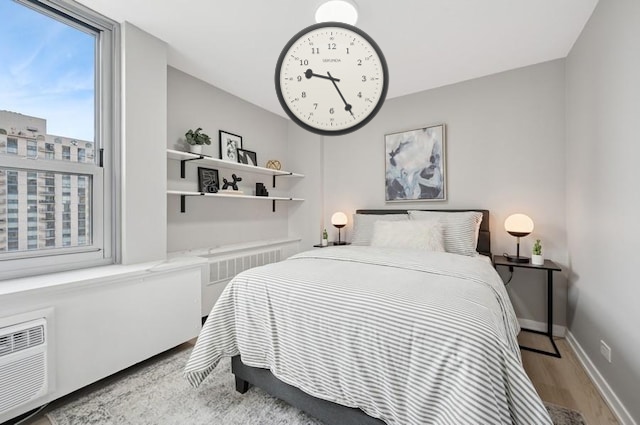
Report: **9:25**
